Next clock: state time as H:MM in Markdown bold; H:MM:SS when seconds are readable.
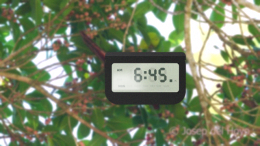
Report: **6:45**
